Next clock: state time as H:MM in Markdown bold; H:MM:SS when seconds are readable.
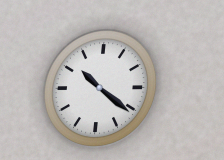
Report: **10:21**
